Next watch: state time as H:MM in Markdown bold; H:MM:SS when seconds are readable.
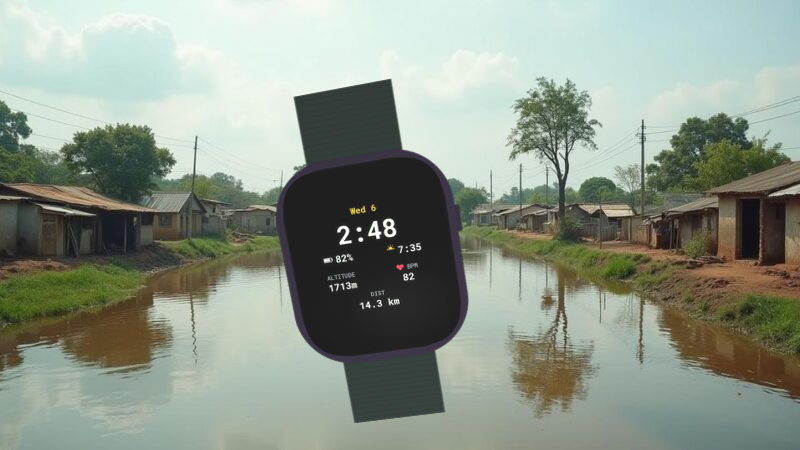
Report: **2:48**
